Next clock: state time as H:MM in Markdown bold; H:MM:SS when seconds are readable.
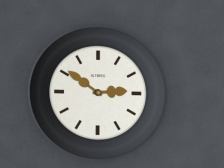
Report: **2:51**
